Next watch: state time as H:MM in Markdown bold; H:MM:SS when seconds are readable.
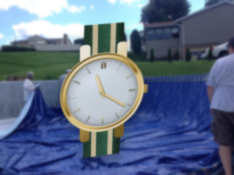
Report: **11:21**
